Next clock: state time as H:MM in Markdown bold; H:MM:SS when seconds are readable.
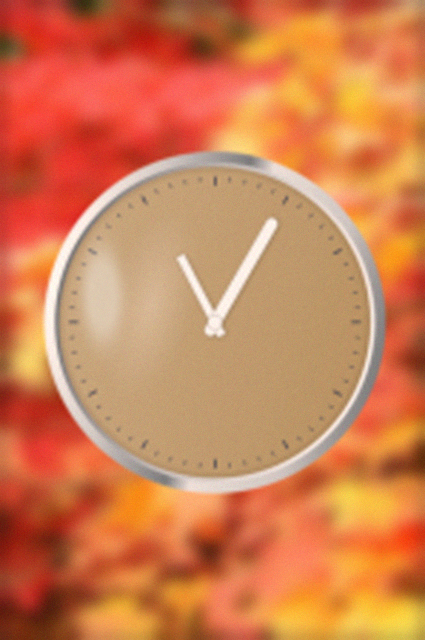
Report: **11:05**
